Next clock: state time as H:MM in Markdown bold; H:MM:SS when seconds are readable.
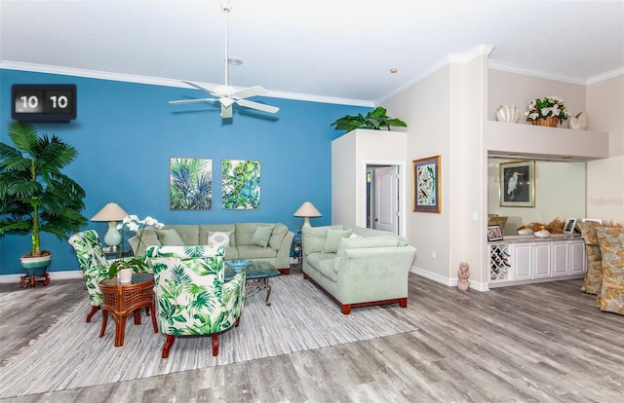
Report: **10:10**
